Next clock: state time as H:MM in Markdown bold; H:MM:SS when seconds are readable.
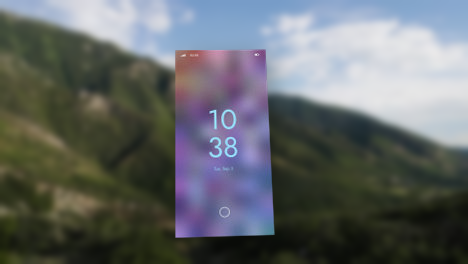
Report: **10:38**
